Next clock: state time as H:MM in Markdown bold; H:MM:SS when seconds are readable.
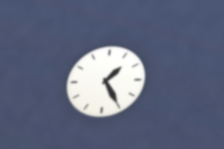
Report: **1:25**
